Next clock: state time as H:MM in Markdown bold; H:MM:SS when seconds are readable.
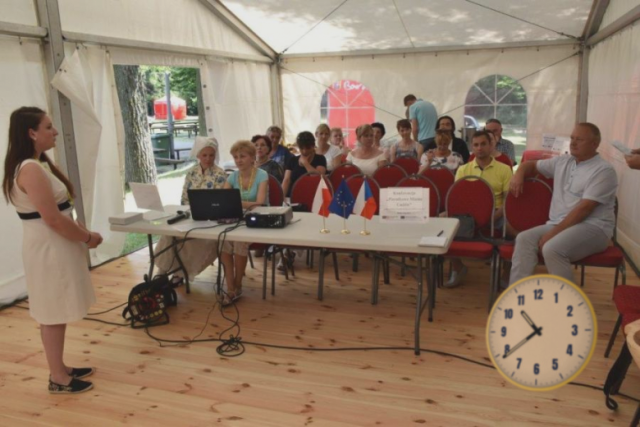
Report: **10:39**
